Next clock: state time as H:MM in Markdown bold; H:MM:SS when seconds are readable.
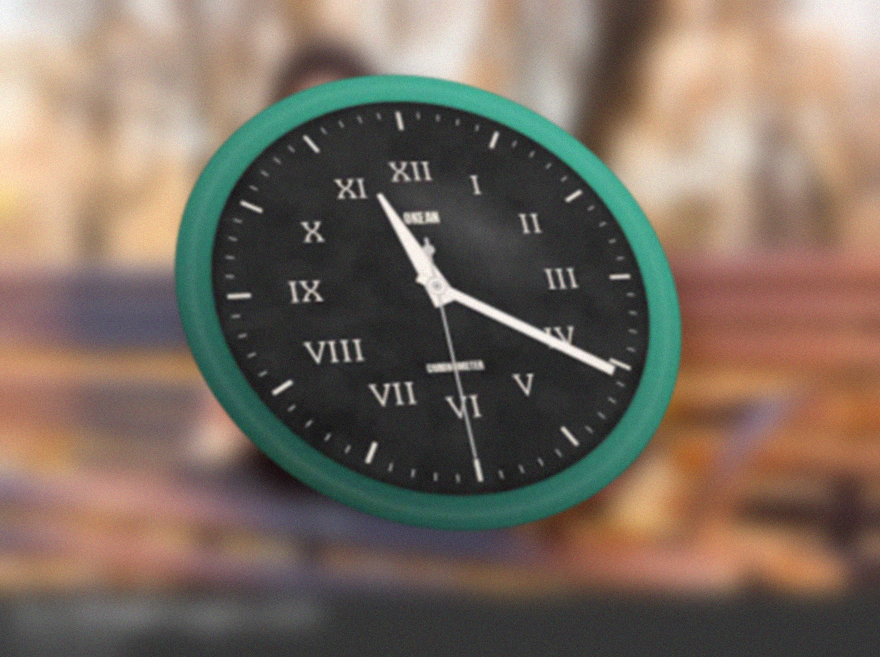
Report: **11:20:30**
